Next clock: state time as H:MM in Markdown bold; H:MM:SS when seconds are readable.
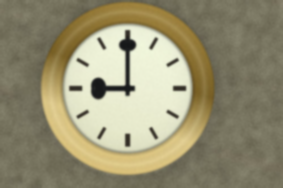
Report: **9:00**
